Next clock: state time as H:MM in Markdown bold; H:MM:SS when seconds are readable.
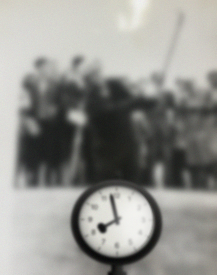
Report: **7:58**
